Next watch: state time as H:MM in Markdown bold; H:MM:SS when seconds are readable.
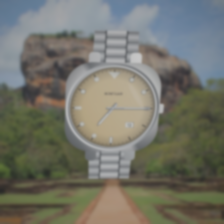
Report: **7:15**
